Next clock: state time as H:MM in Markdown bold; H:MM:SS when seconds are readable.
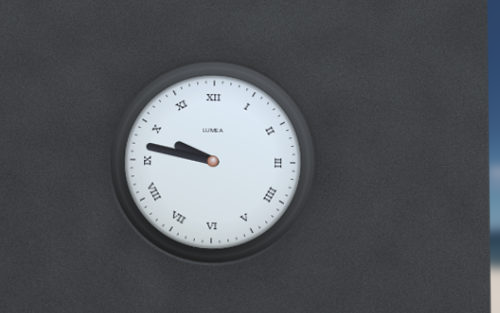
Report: **9:47**
